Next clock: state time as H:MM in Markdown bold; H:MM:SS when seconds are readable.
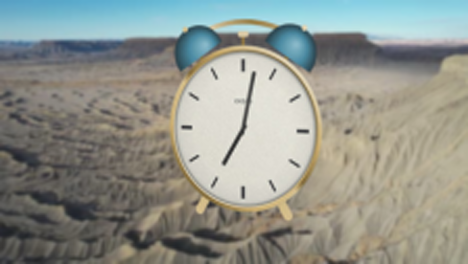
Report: **7:02**
